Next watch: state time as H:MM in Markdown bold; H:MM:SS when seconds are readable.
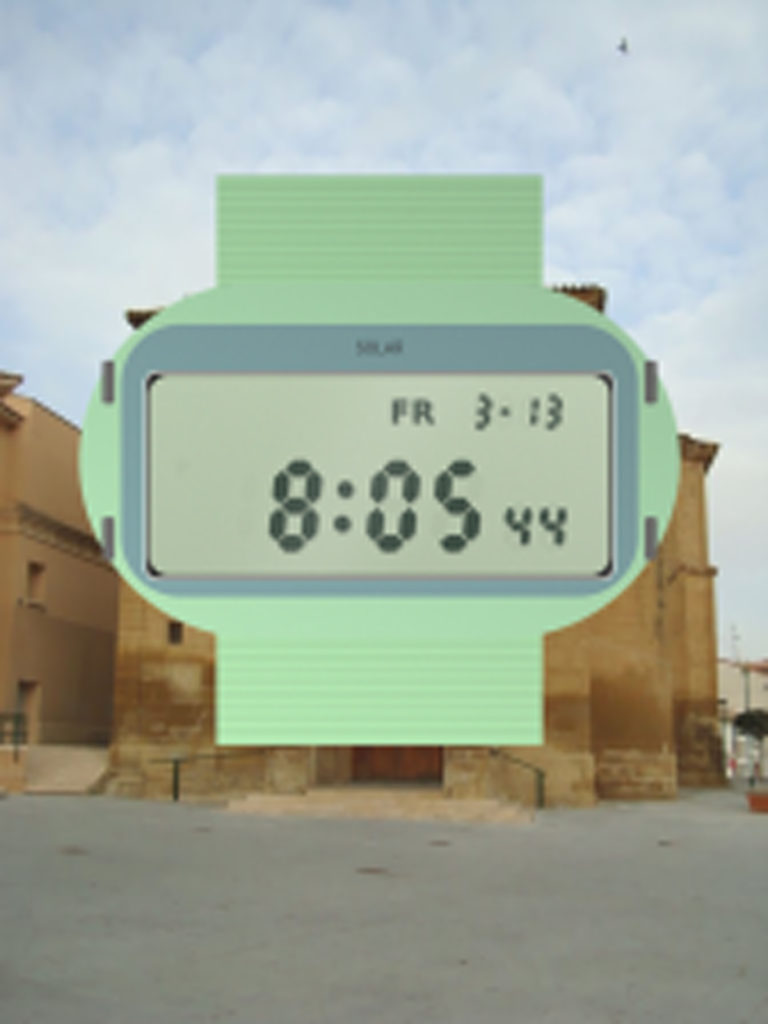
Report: **8:05:44**
